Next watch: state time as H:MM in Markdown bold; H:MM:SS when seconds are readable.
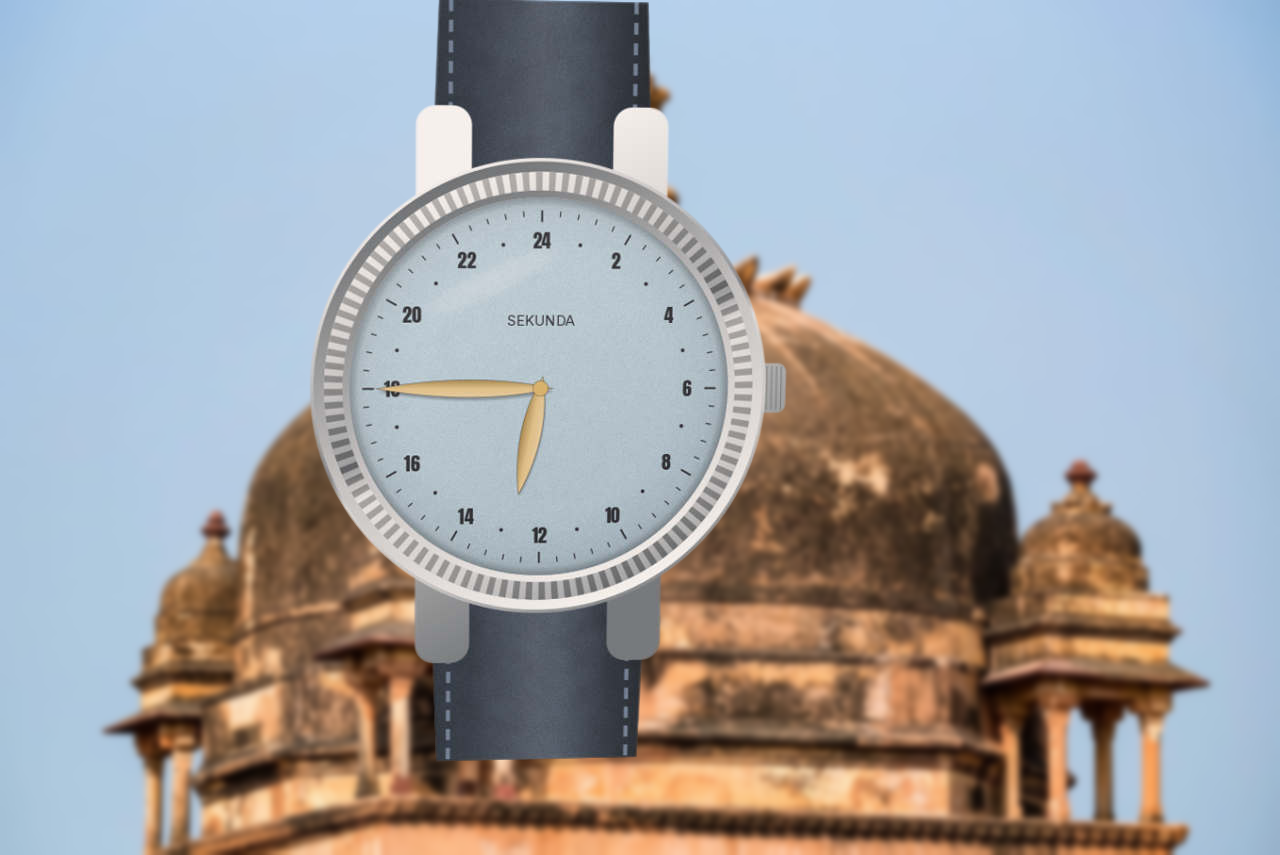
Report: **12:45**
